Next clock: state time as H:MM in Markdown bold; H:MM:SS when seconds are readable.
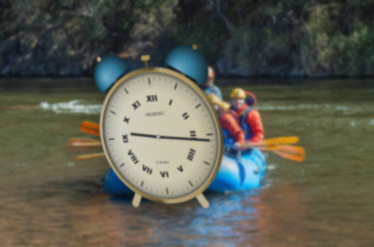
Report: **9:16**
